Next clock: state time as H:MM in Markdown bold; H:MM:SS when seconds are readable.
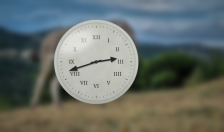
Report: **2:42**
